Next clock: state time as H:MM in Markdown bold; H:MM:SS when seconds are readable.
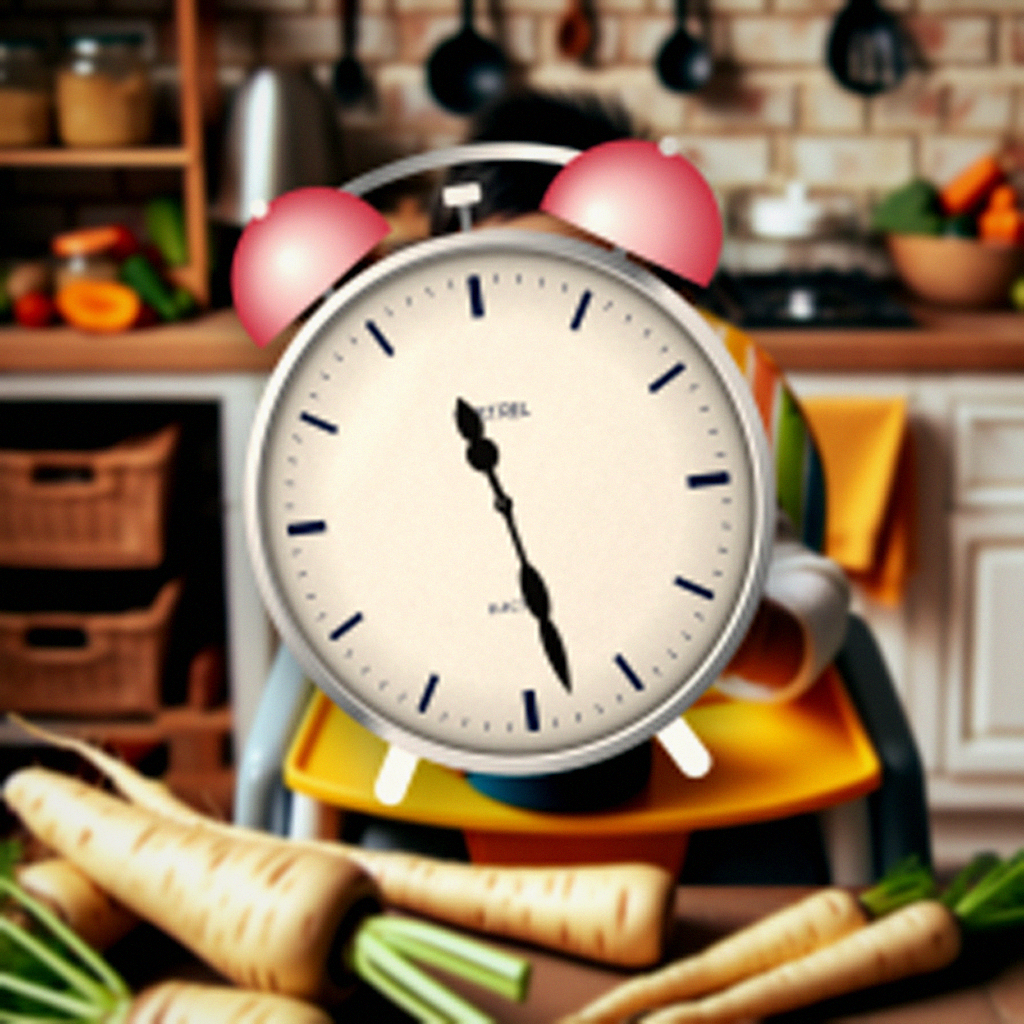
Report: **11:28**
